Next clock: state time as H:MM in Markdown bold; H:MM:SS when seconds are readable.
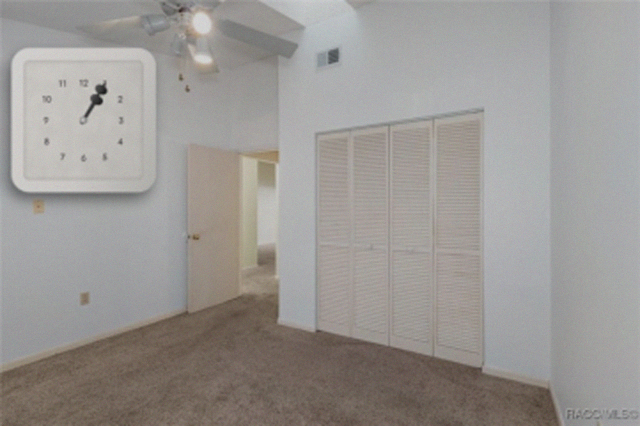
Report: **1:05**
